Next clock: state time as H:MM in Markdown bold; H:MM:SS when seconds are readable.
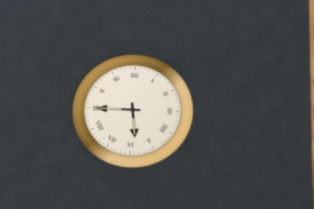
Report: **5:45**
